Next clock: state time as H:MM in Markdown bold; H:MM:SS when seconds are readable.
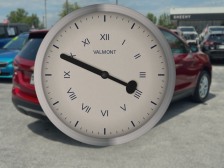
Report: **3:49**
